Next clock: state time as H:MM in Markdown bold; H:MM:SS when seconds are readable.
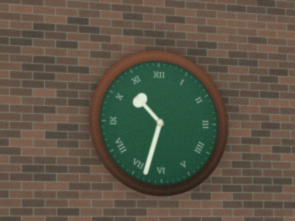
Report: **10:33**
